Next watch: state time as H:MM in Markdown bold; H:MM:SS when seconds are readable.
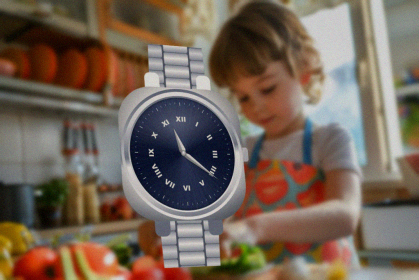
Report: **11:21**
